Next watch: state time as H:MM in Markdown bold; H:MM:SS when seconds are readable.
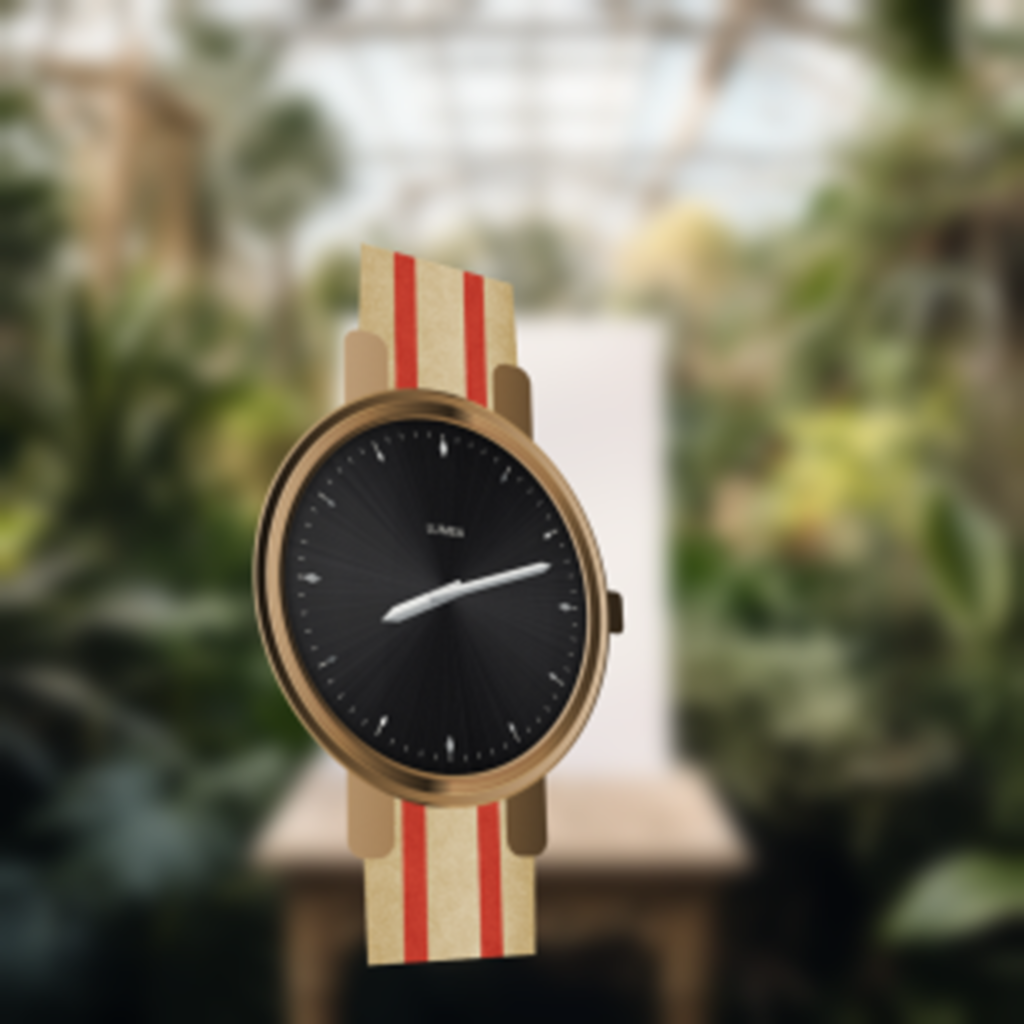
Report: **8:12**
